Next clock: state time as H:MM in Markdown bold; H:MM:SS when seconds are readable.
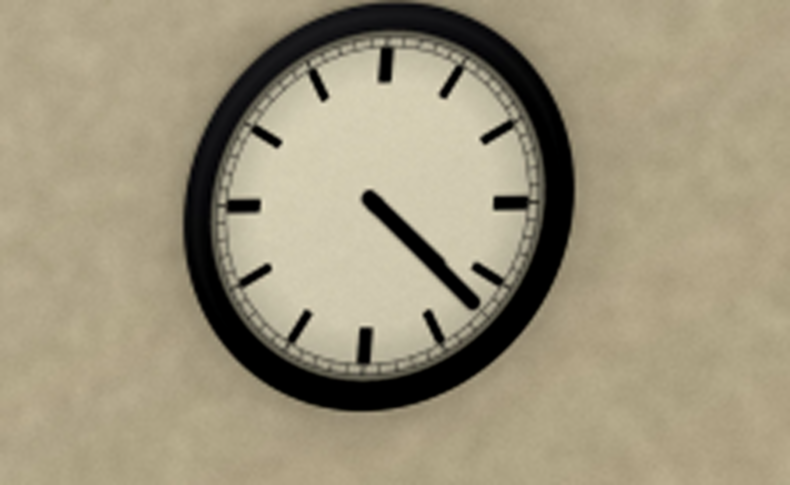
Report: **4:22**
